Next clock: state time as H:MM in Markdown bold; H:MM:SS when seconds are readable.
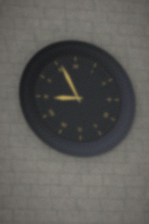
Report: **8:56**
